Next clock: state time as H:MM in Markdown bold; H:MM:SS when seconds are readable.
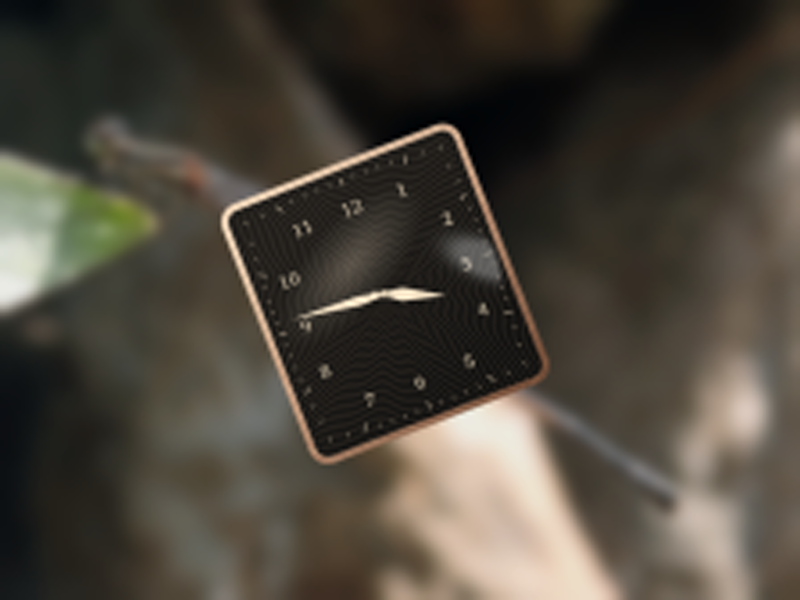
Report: **3:46**
